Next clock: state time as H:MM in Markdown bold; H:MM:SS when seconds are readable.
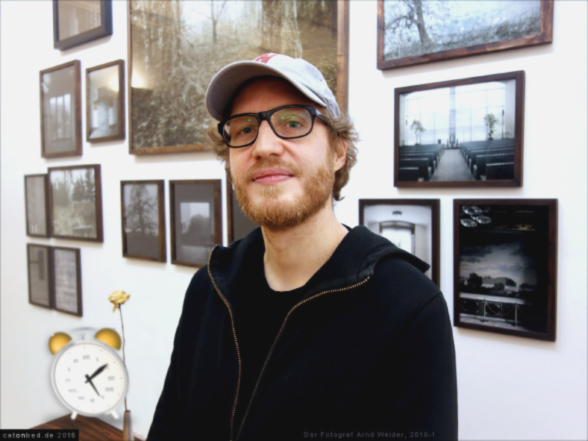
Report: **5:09**
